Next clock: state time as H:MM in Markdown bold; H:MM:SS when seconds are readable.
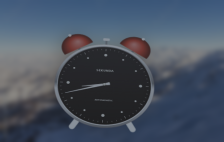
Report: **8:42**
